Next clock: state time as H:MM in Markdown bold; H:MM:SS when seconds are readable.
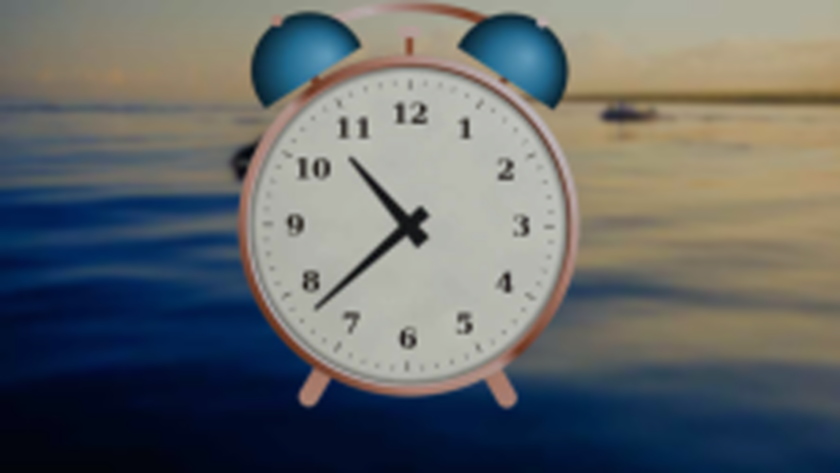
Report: **10:38**
